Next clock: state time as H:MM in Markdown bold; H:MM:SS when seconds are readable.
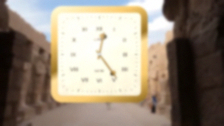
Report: **12:24**
